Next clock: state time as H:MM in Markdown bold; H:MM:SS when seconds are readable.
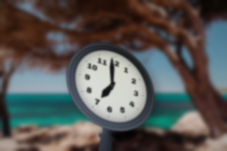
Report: **6:59**
